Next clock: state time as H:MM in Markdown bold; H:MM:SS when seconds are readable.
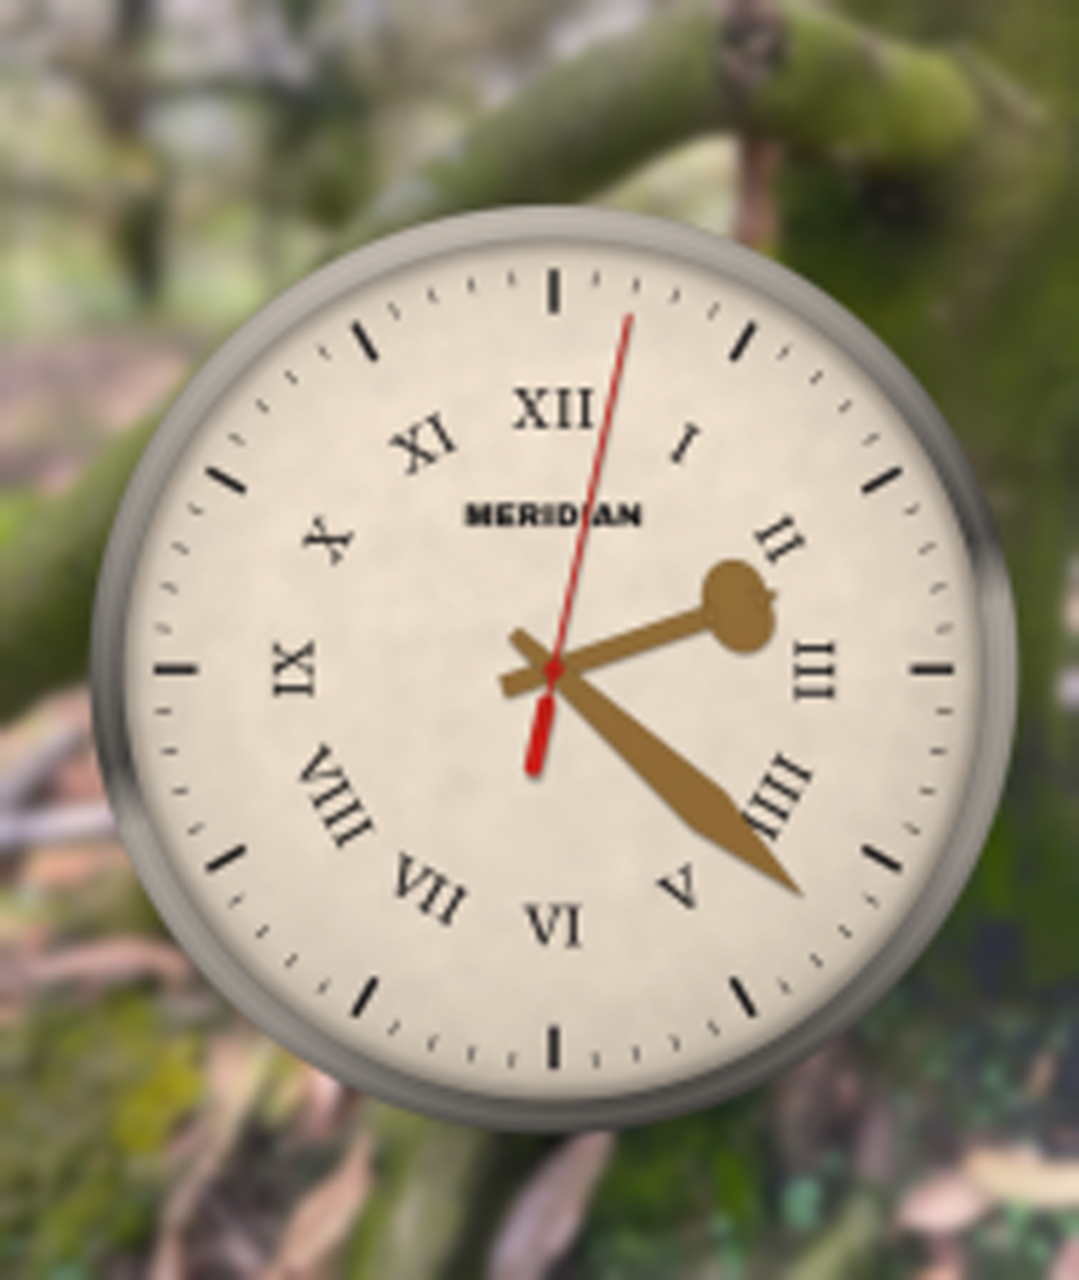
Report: **2:22:02**
